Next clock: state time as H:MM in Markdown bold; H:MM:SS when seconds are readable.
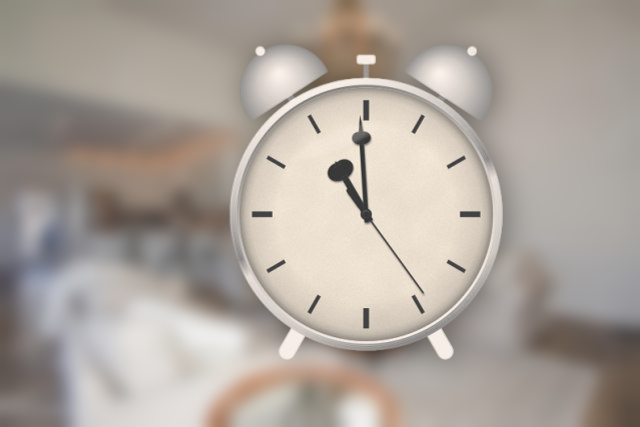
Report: **10:59:24**
